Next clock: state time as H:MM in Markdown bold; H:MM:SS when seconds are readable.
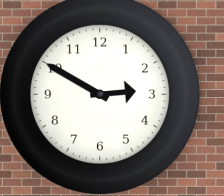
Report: **2:50**
